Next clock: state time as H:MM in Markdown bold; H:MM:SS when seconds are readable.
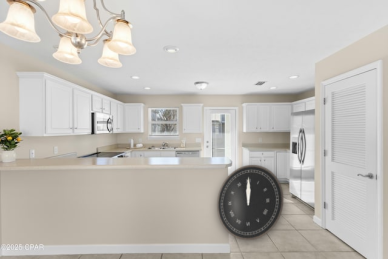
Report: **12:00**
